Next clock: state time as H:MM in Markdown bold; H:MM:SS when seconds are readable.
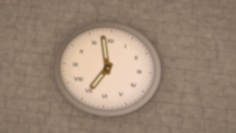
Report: **6:58**
